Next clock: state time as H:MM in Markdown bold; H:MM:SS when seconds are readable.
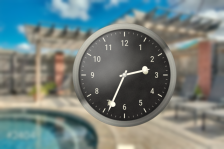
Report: **2:34**
